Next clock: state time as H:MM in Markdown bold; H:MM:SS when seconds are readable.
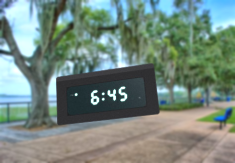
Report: **6:45**
